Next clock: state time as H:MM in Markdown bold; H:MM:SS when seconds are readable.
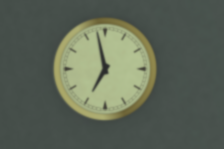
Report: **6:58**
